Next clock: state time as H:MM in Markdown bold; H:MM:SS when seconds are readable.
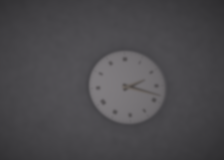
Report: **2:18**
